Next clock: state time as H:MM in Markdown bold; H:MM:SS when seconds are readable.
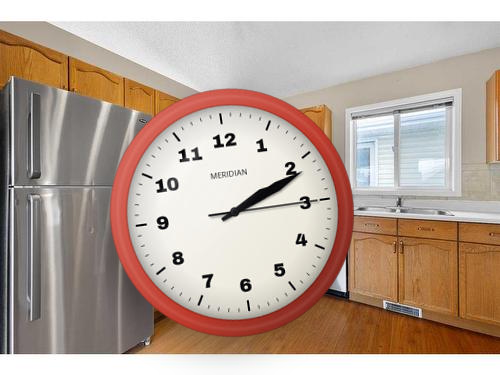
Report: **2:11:15**
